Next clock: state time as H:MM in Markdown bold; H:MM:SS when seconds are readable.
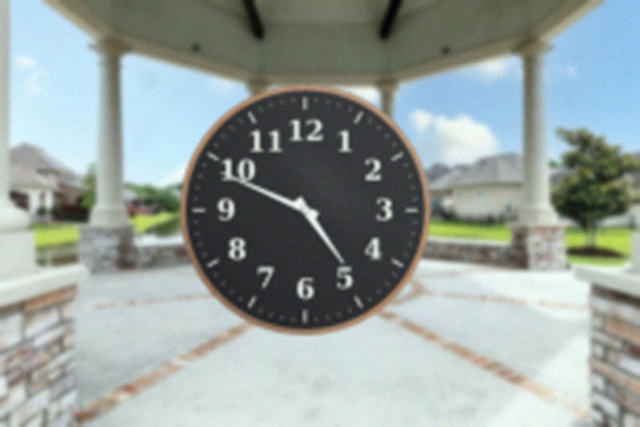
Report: **4:49**
